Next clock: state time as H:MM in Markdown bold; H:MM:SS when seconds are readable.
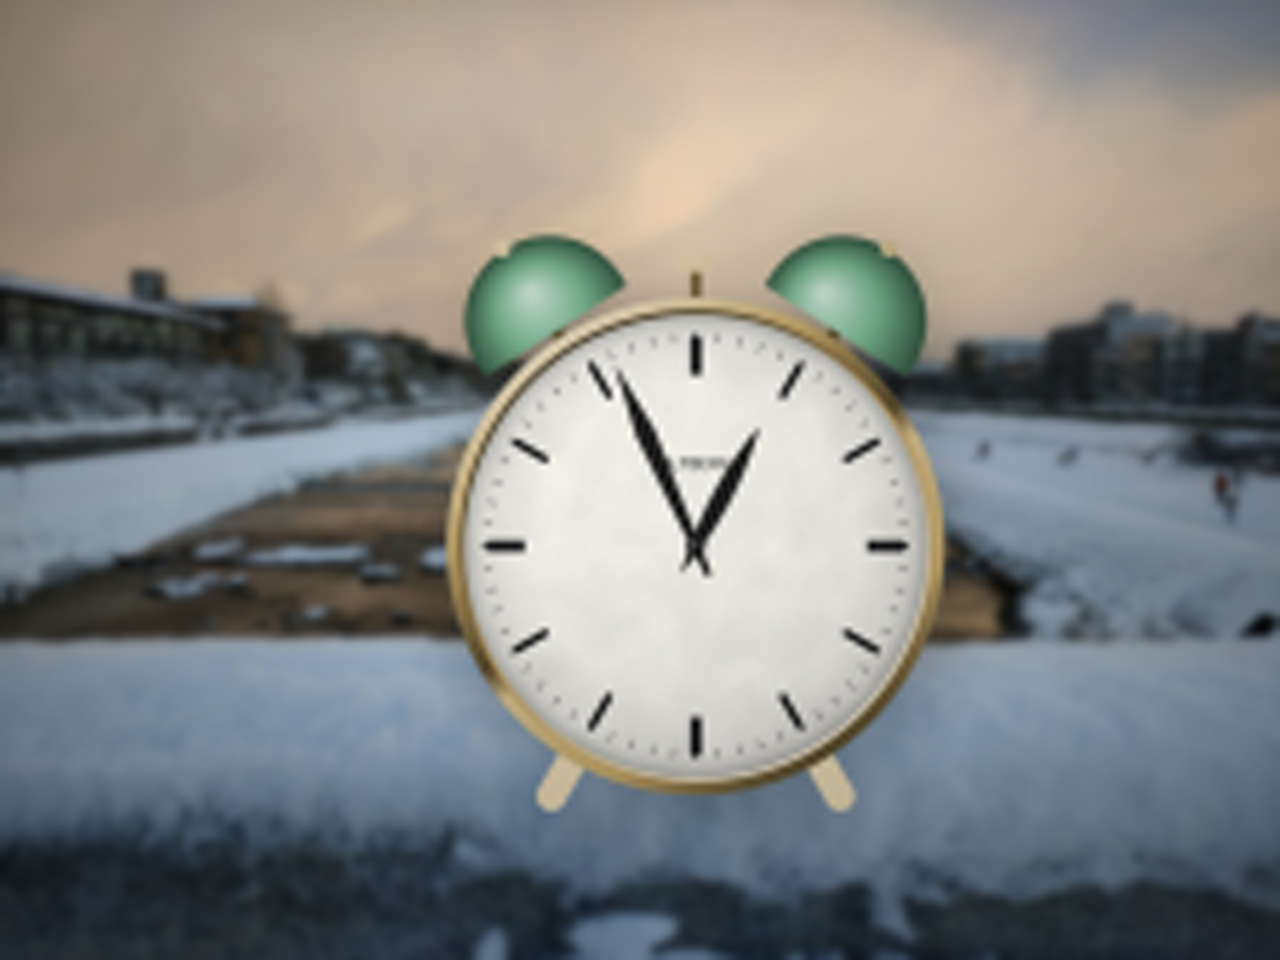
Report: **12:56**
